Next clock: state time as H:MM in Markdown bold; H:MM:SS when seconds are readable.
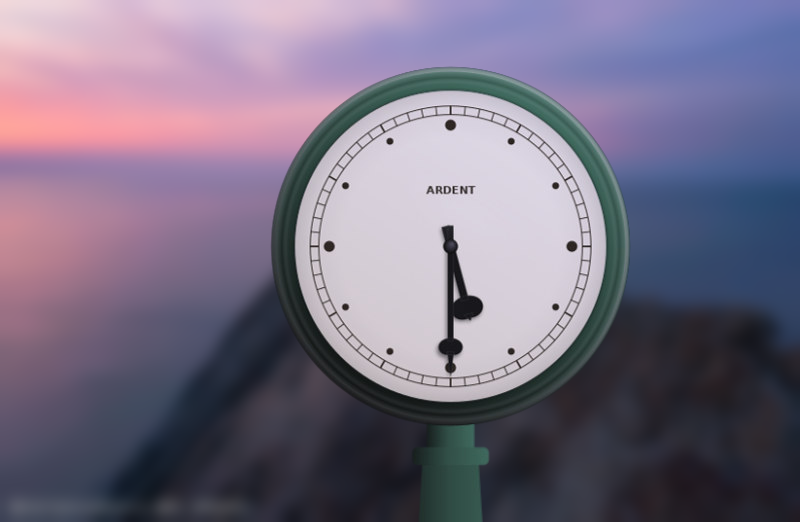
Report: **5:30**
